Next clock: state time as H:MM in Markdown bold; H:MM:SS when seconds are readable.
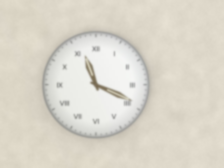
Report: **11:19**
